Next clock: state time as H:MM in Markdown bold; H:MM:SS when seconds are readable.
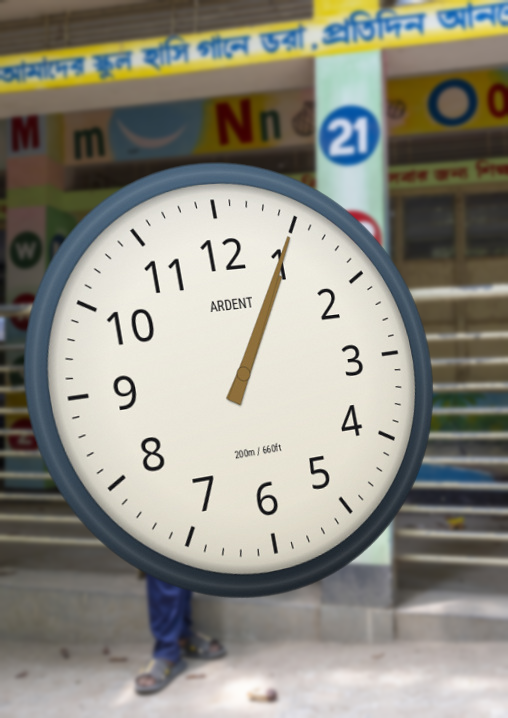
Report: **1:05**
